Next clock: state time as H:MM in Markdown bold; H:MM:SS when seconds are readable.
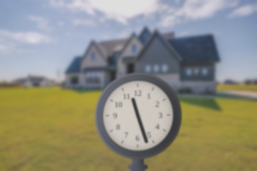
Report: **11:27**
